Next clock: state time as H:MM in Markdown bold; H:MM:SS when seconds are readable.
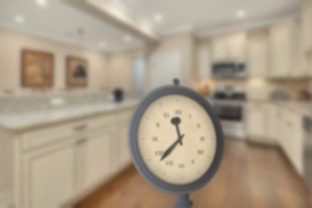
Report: **11:38**
